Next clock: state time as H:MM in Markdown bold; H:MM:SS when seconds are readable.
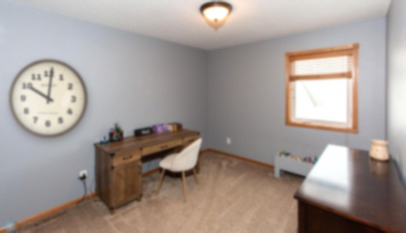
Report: **10:01**
